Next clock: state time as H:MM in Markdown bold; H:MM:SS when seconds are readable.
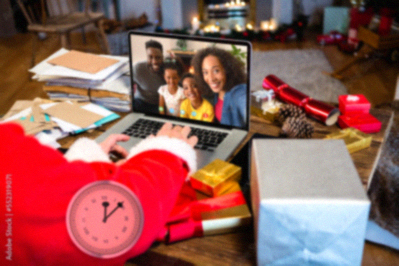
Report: **12:08**
